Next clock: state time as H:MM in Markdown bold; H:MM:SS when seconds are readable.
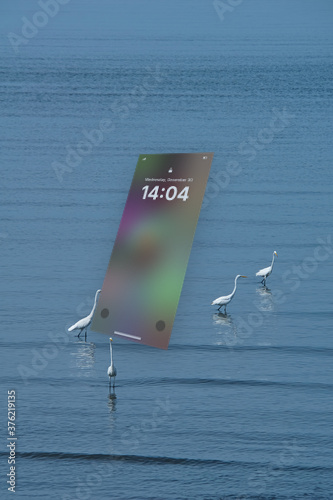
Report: **14:04**
